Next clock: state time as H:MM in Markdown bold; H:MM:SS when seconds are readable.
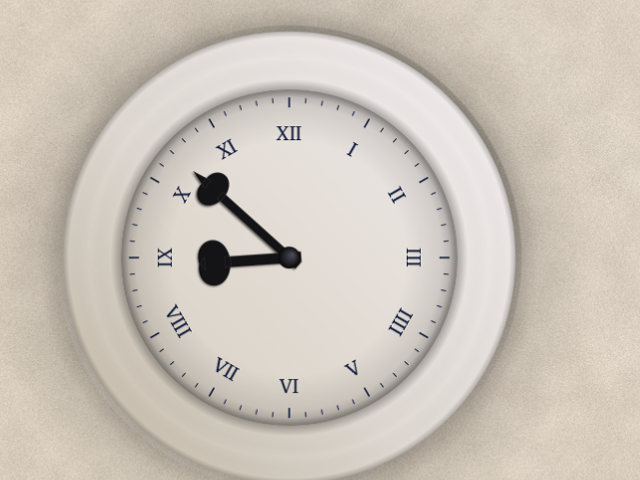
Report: **8:52**
